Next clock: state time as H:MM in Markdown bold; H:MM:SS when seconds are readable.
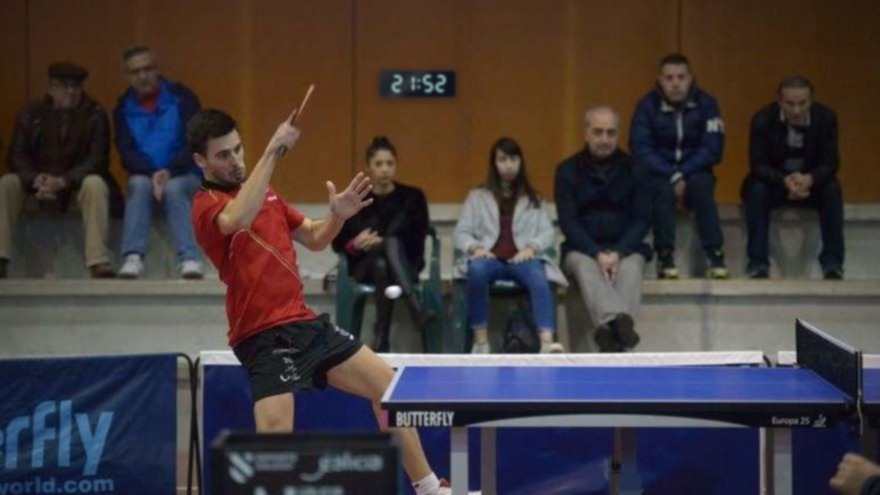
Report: **21:52**
